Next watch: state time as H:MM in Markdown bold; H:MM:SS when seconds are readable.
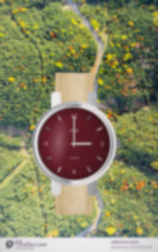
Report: **3:00**
